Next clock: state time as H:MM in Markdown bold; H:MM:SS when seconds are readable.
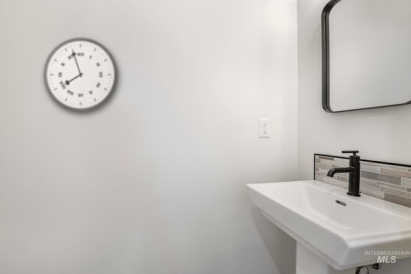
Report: **7:57**
